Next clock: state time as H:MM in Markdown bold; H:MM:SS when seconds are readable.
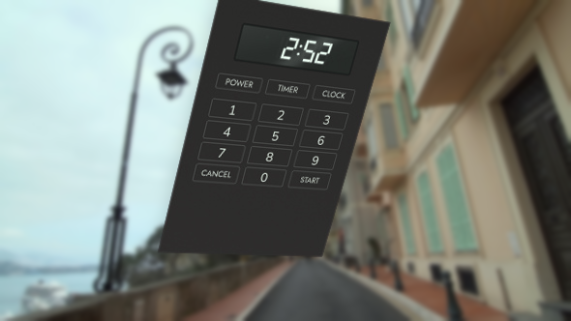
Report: **2:52**
